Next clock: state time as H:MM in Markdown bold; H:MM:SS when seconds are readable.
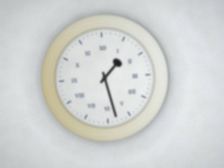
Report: **1:28**
